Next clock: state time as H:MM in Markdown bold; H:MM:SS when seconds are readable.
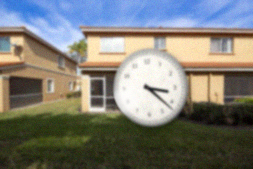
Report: **3:22**
